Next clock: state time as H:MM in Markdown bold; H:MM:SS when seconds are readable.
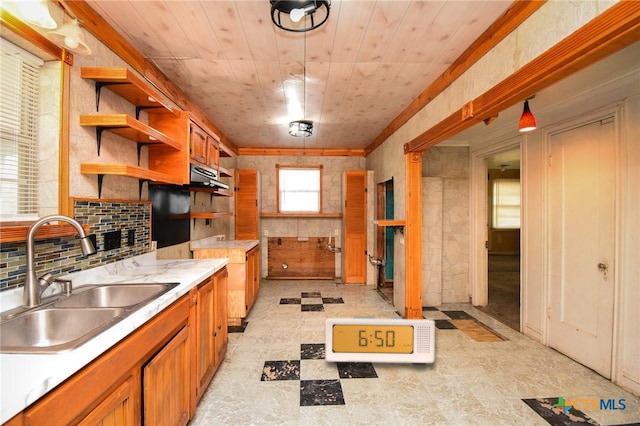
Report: **6:50**
